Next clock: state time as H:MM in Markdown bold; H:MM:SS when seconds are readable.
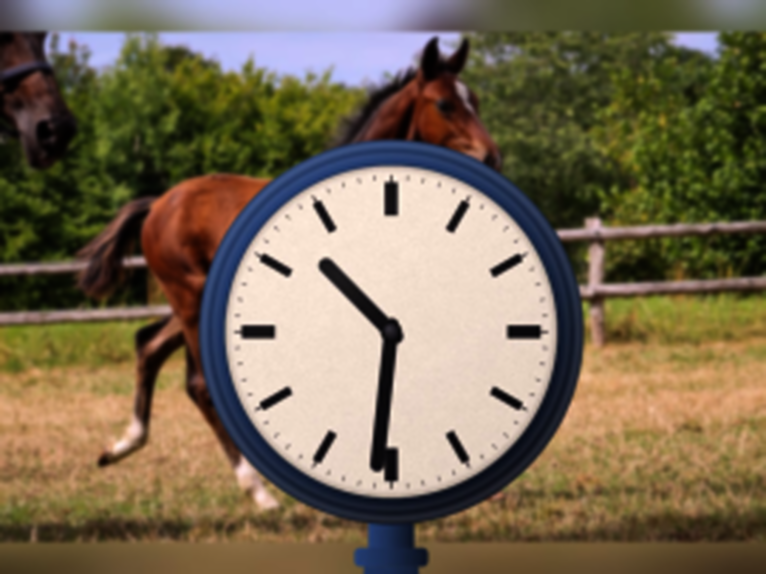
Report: **10:31**
